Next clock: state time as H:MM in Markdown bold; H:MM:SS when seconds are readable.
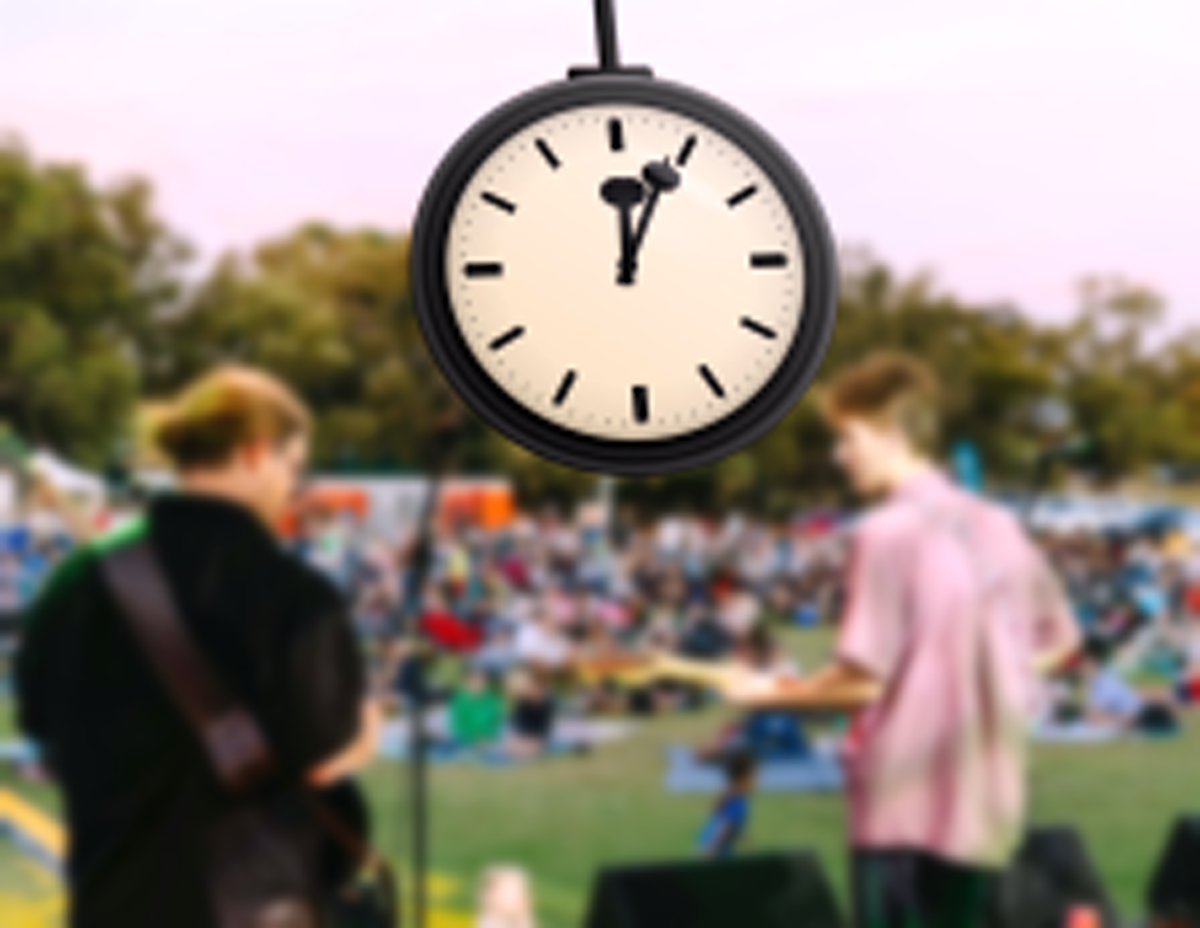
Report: **12:04**
